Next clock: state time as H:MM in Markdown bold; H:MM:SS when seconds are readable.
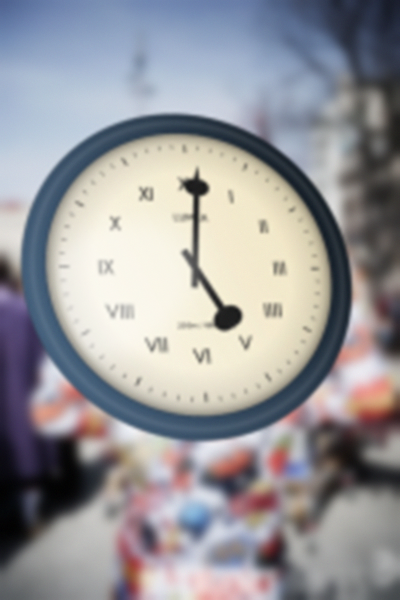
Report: **5:01**
